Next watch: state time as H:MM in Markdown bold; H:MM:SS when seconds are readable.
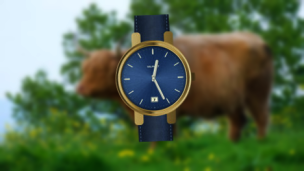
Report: **12:26**
